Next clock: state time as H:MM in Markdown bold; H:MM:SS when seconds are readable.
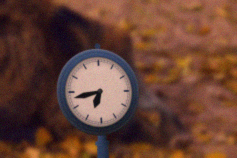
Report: **6:43**
